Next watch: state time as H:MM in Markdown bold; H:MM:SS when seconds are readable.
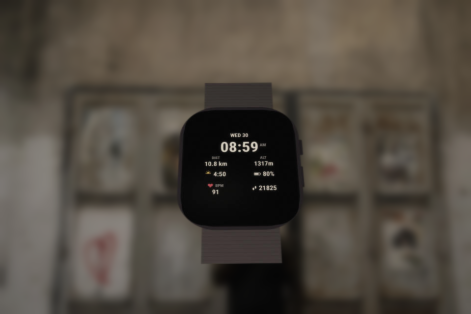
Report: **8:59**
